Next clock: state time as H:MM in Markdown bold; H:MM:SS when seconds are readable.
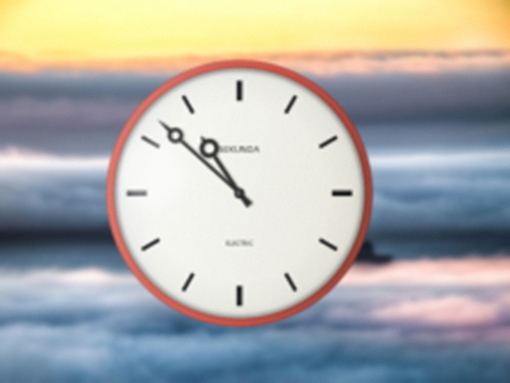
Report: **10:52**
